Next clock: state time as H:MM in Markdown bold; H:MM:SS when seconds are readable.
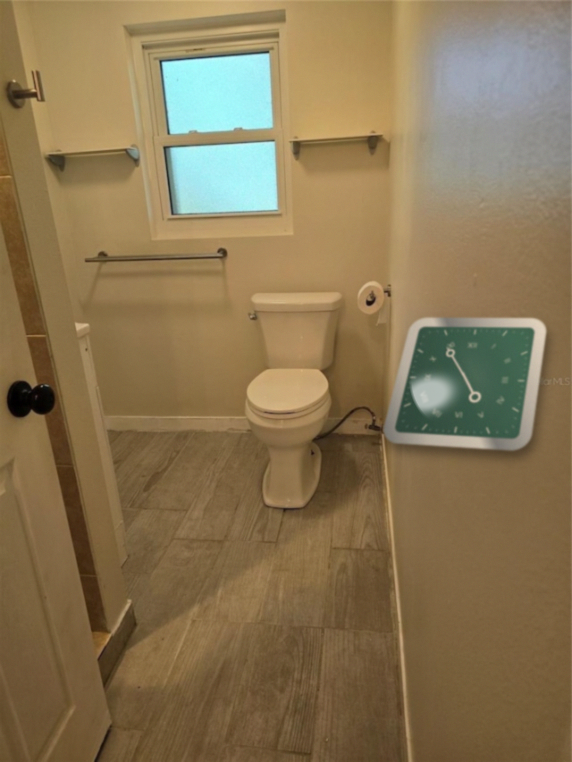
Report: **4:54**
